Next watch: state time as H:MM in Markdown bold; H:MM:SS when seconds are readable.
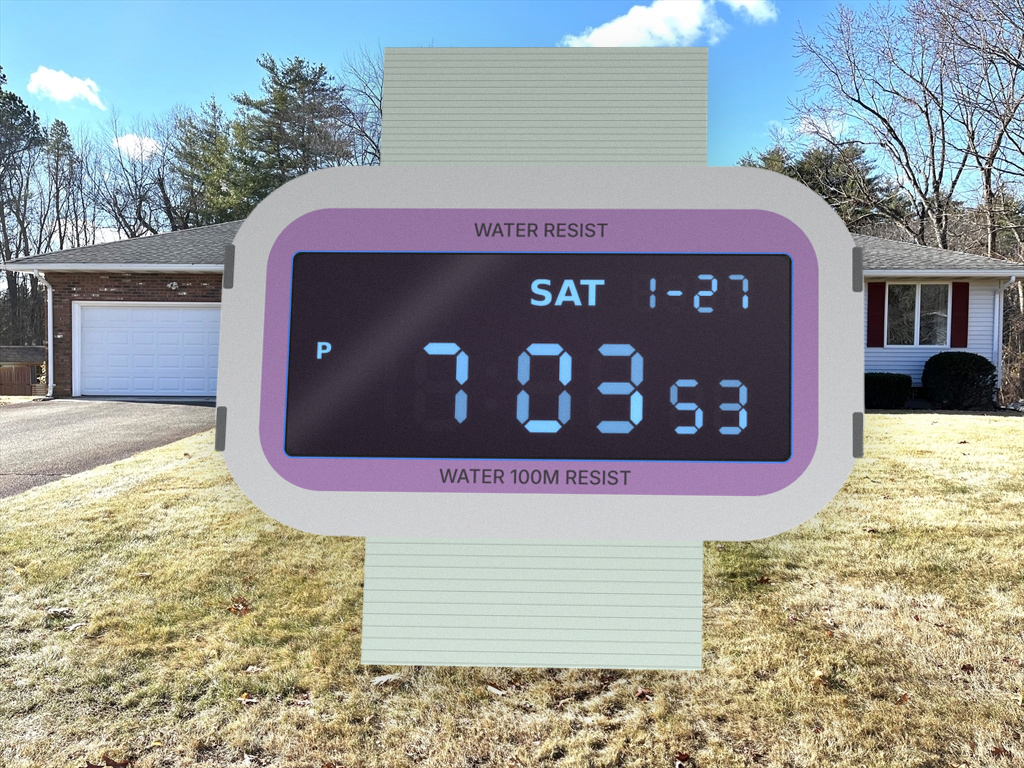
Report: **7:03:53**
